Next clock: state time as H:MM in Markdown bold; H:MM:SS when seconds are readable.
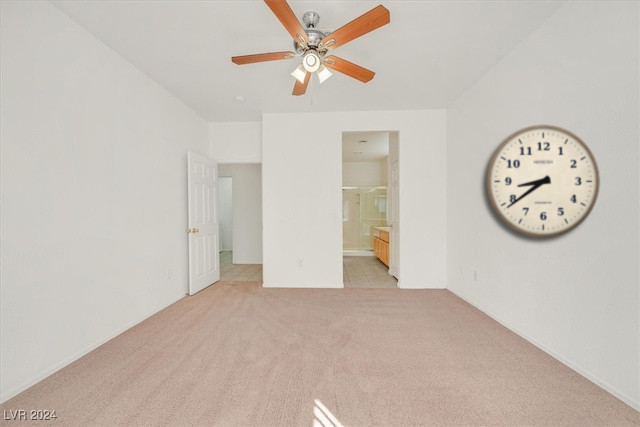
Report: **8:39**
